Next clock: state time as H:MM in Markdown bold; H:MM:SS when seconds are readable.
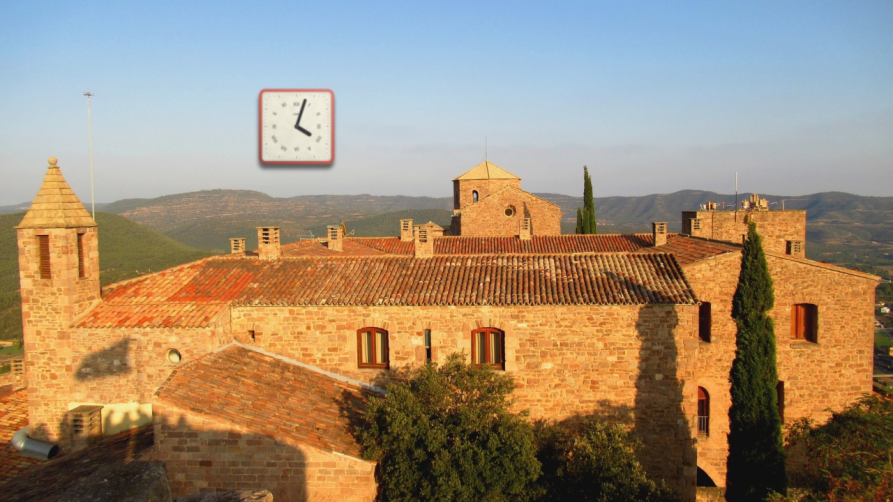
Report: **4:03**
